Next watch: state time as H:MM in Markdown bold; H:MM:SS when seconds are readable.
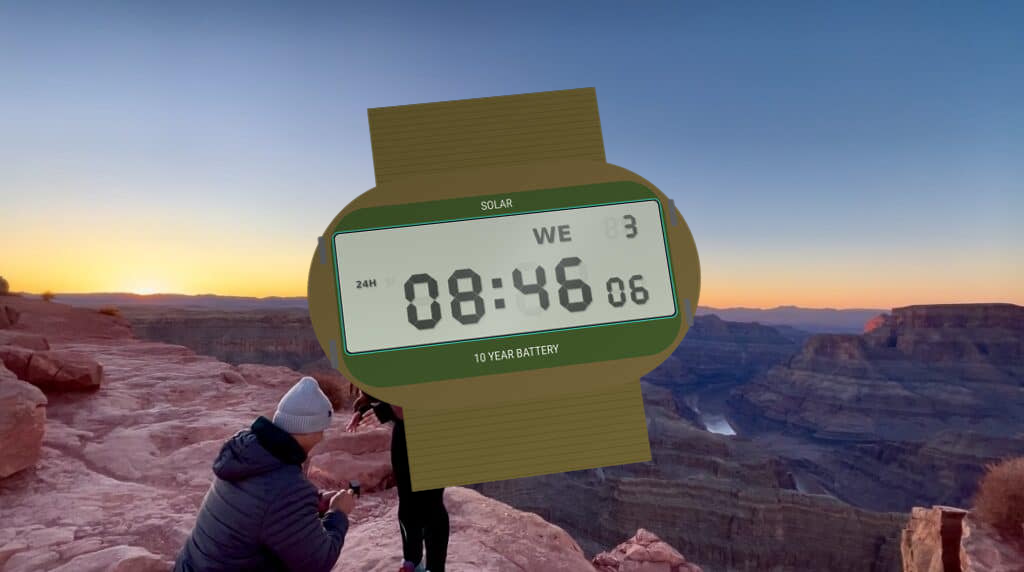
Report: **8:46:06**
